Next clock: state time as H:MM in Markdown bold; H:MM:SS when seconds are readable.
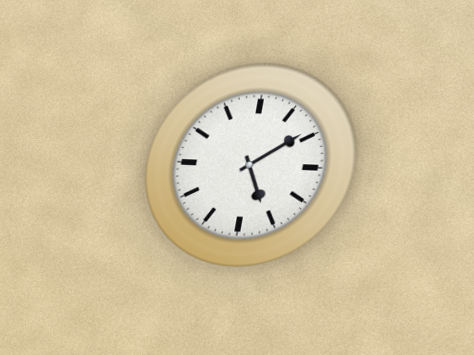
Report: **5:09**
